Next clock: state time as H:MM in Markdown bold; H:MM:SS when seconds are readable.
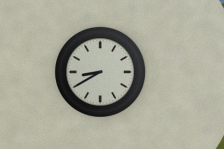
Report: **8:40**
